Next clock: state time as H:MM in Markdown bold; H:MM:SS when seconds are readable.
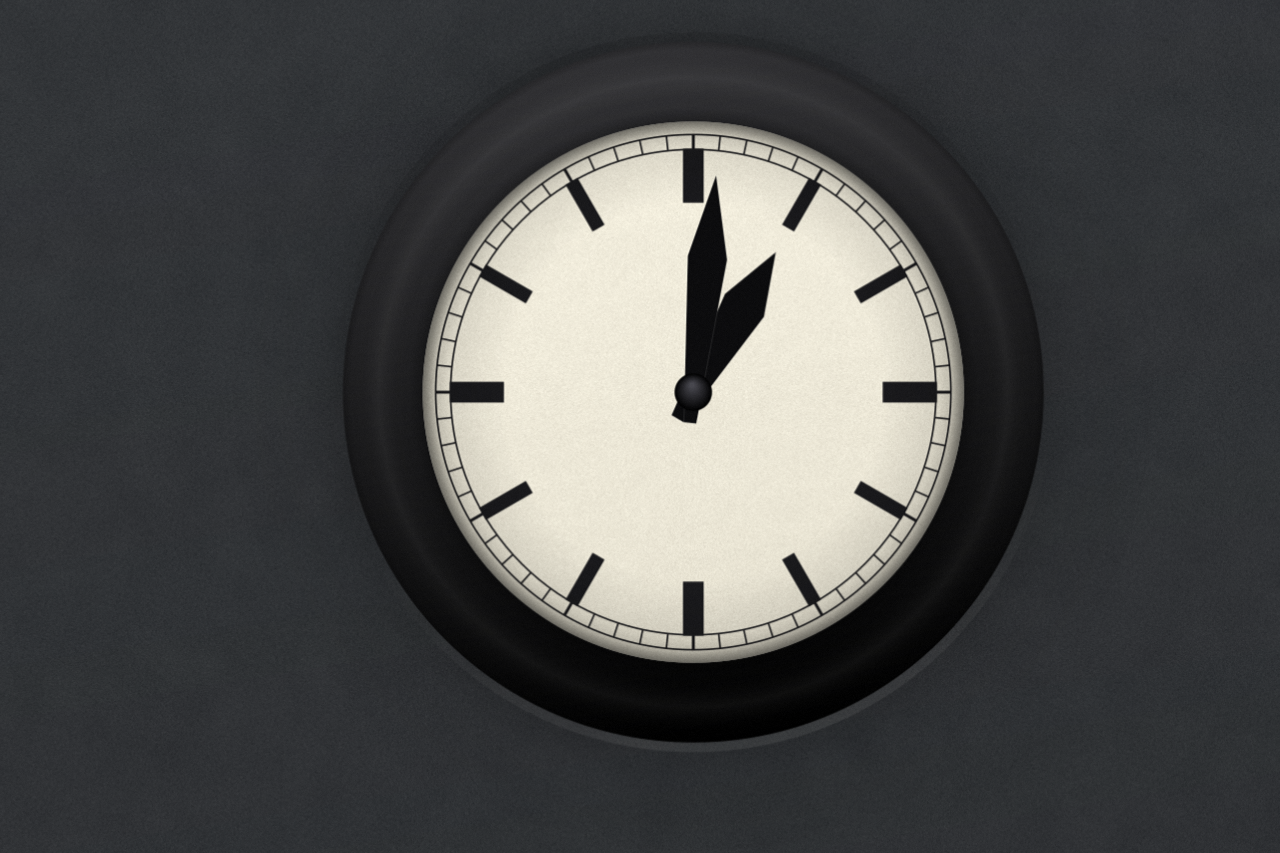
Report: **1:01**
